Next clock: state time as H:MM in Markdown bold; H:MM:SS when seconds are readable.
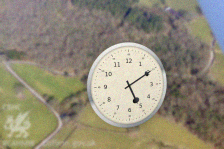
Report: **5:10**
